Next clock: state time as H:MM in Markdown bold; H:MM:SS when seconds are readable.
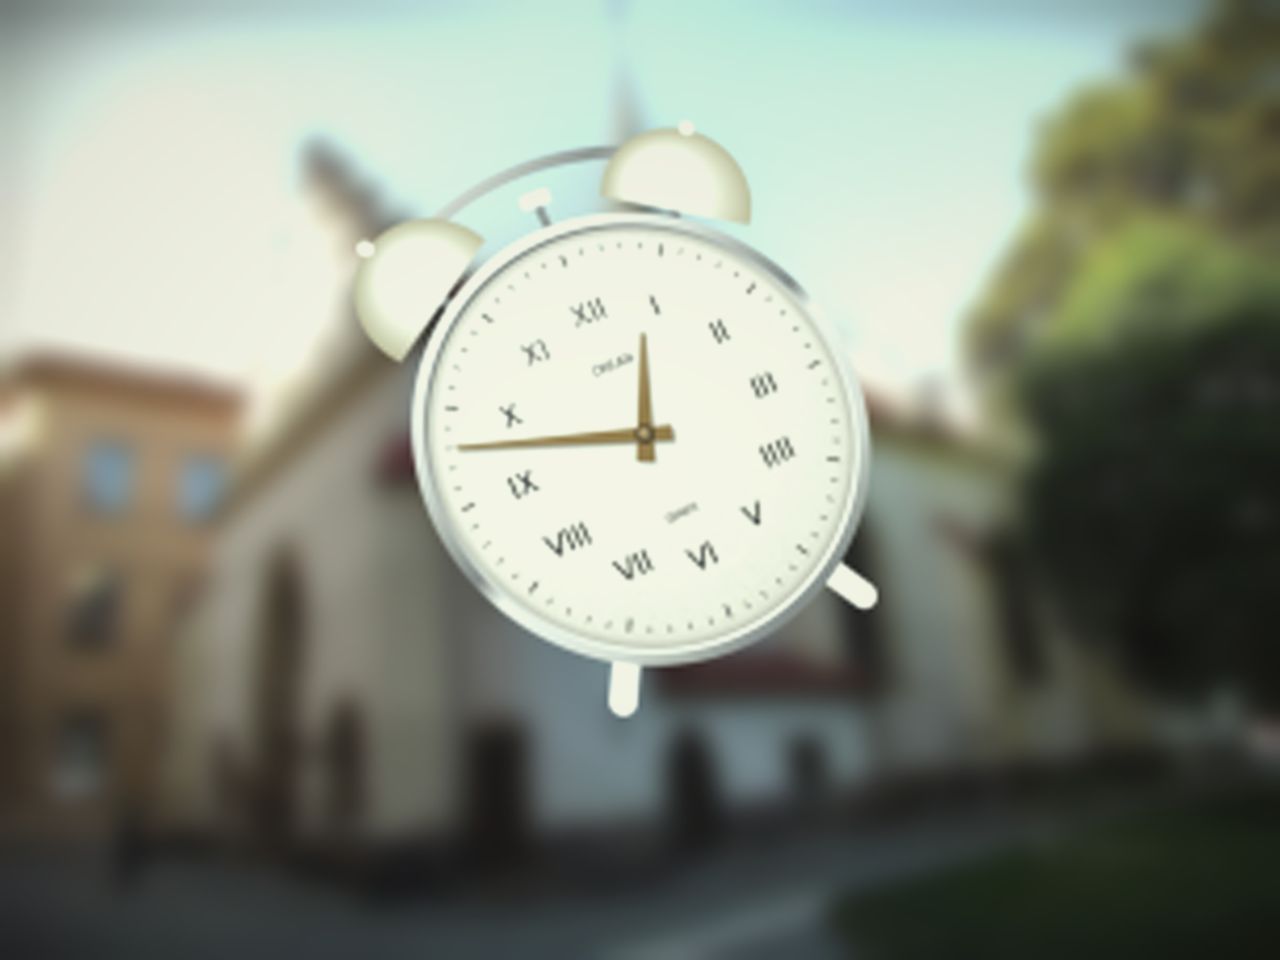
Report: **12:48**
